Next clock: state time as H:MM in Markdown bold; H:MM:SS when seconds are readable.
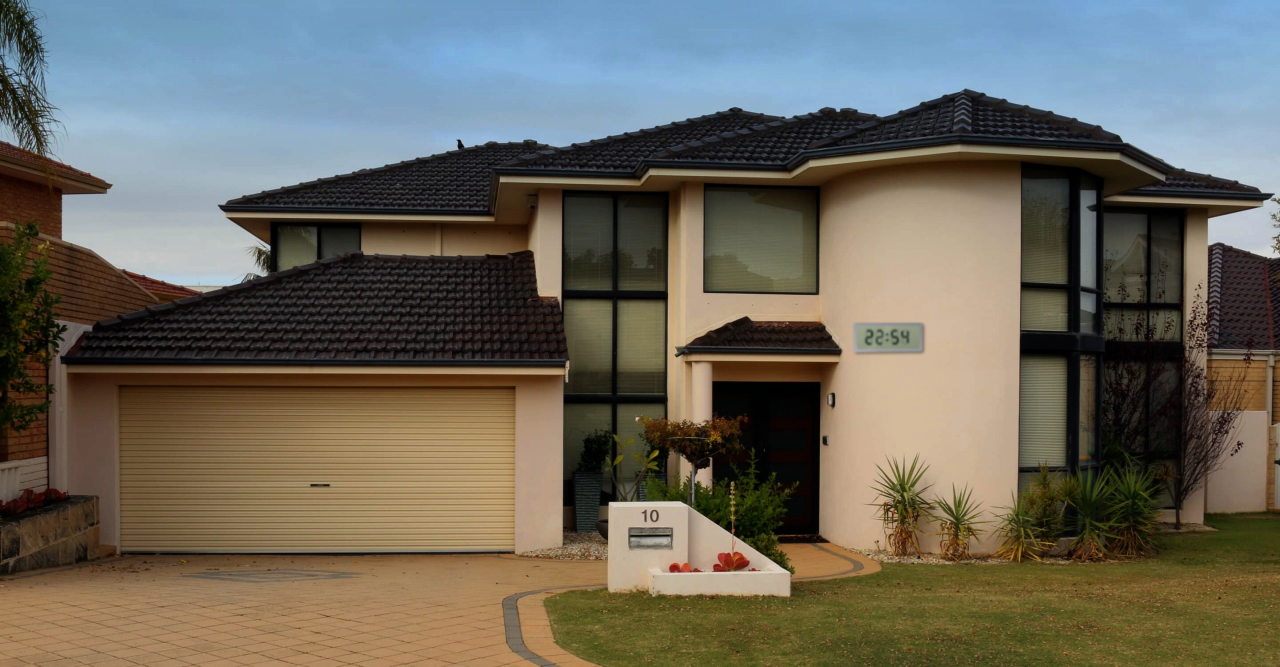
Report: **22:54**
